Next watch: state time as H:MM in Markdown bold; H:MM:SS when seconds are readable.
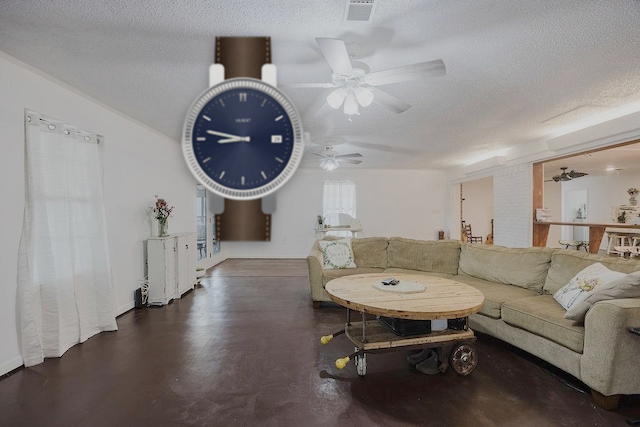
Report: **8:47**
